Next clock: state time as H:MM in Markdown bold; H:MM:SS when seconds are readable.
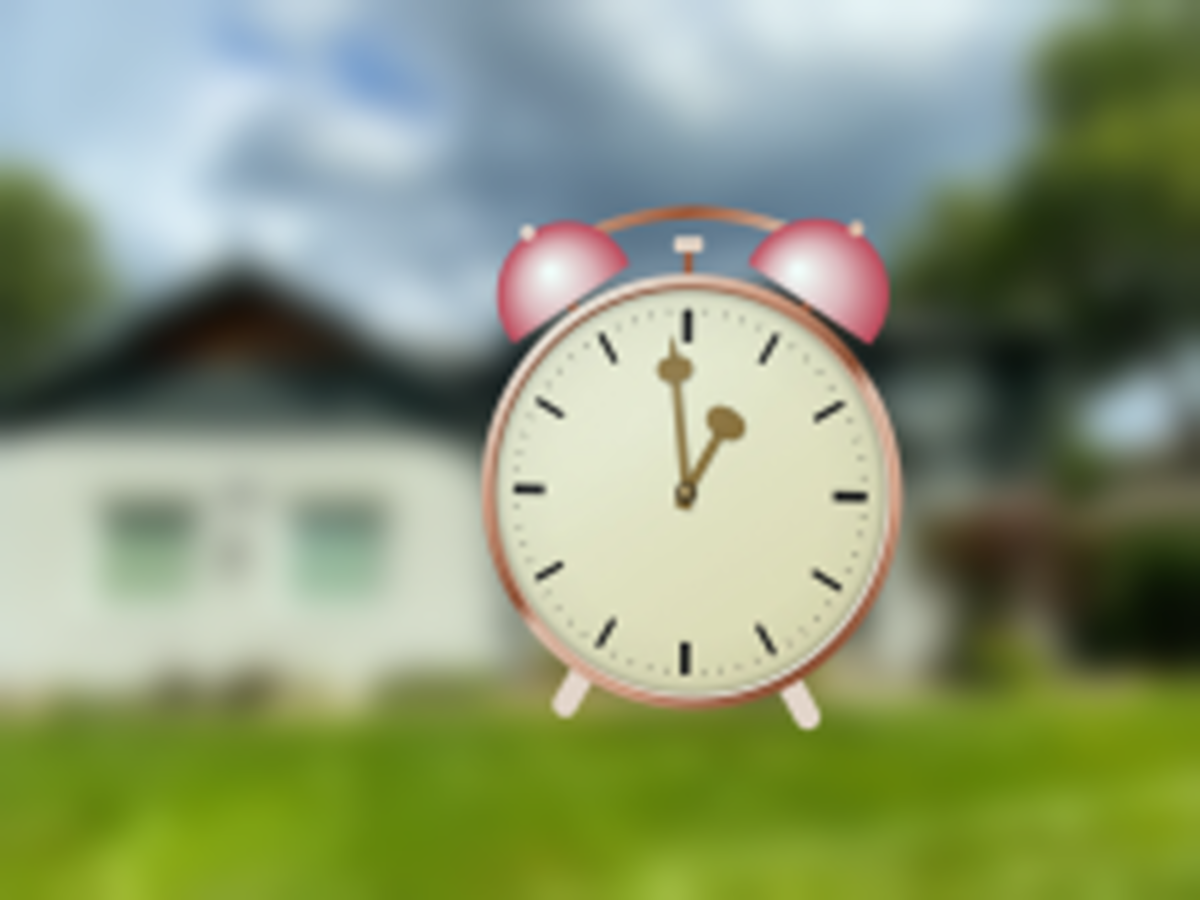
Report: **12:59**
